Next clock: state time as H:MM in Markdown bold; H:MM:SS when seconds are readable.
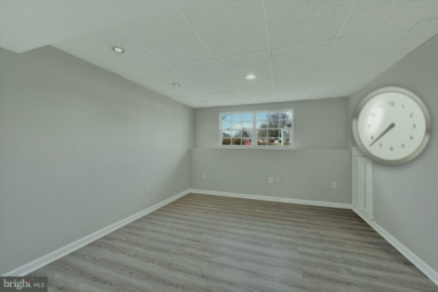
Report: **7:38**
